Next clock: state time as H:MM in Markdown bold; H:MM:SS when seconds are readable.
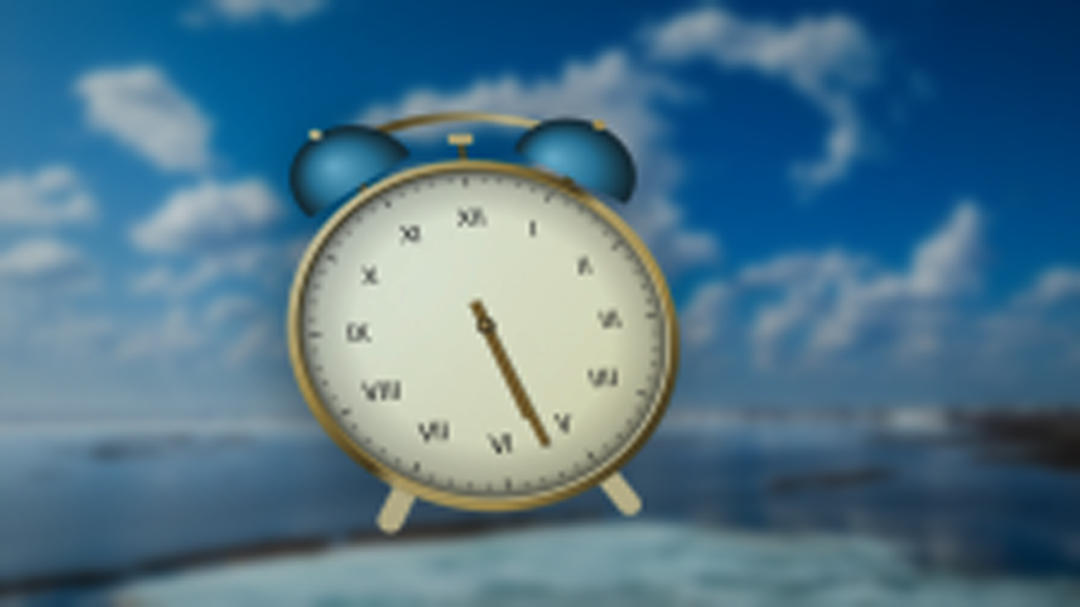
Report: **5:27**
